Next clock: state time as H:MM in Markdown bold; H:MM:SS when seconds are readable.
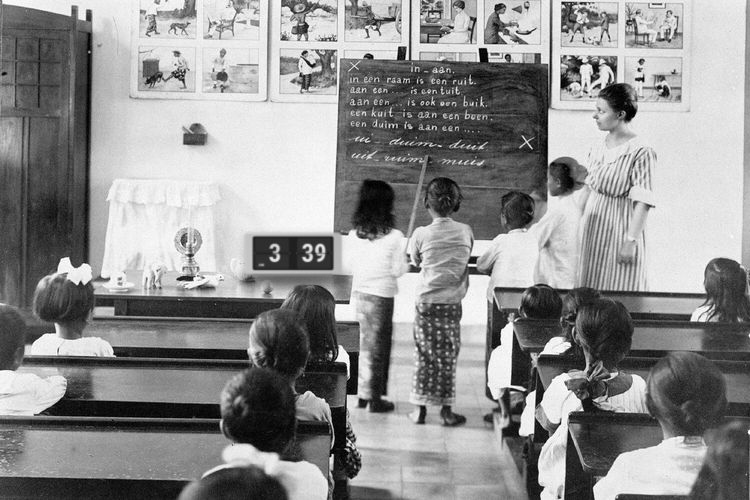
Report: **3:39**
